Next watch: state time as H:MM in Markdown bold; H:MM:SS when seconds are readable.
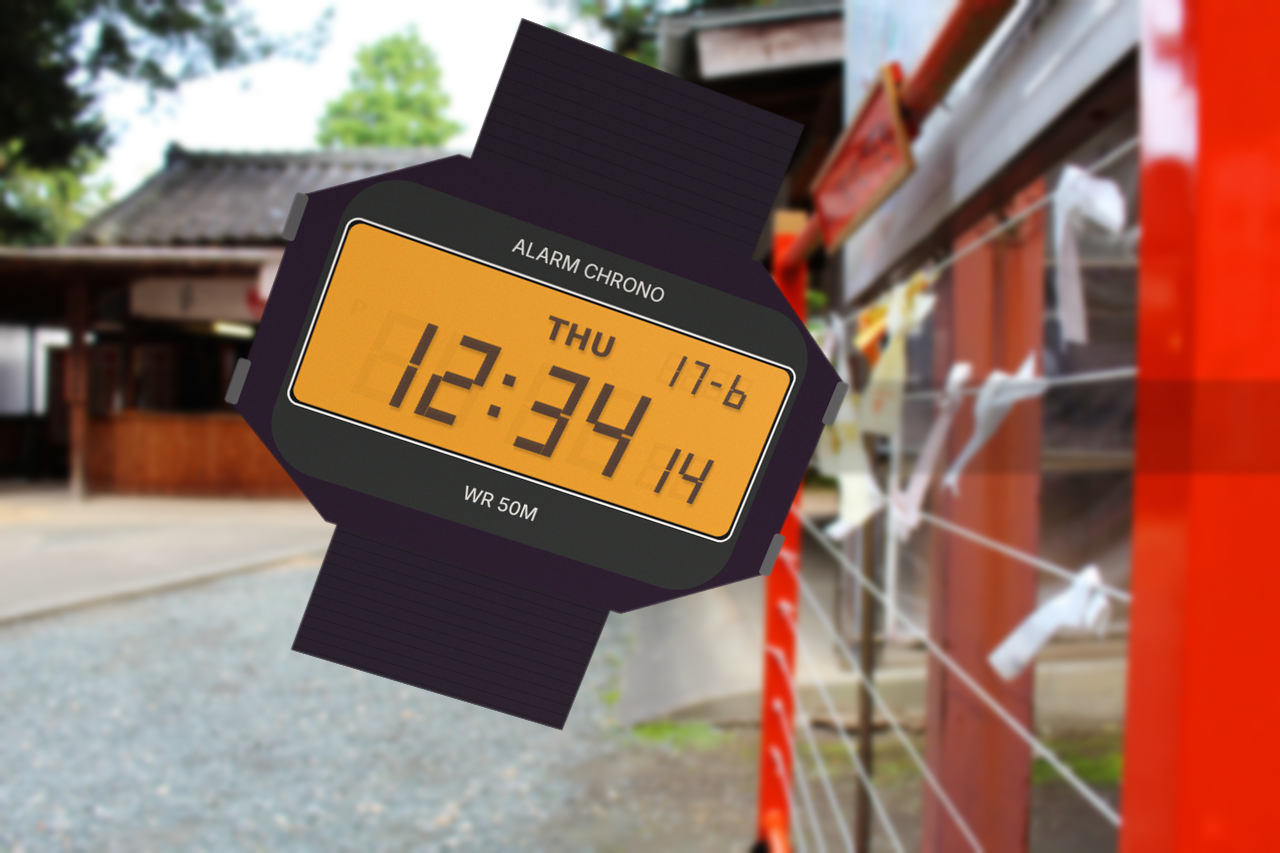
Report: **12:34:14**
